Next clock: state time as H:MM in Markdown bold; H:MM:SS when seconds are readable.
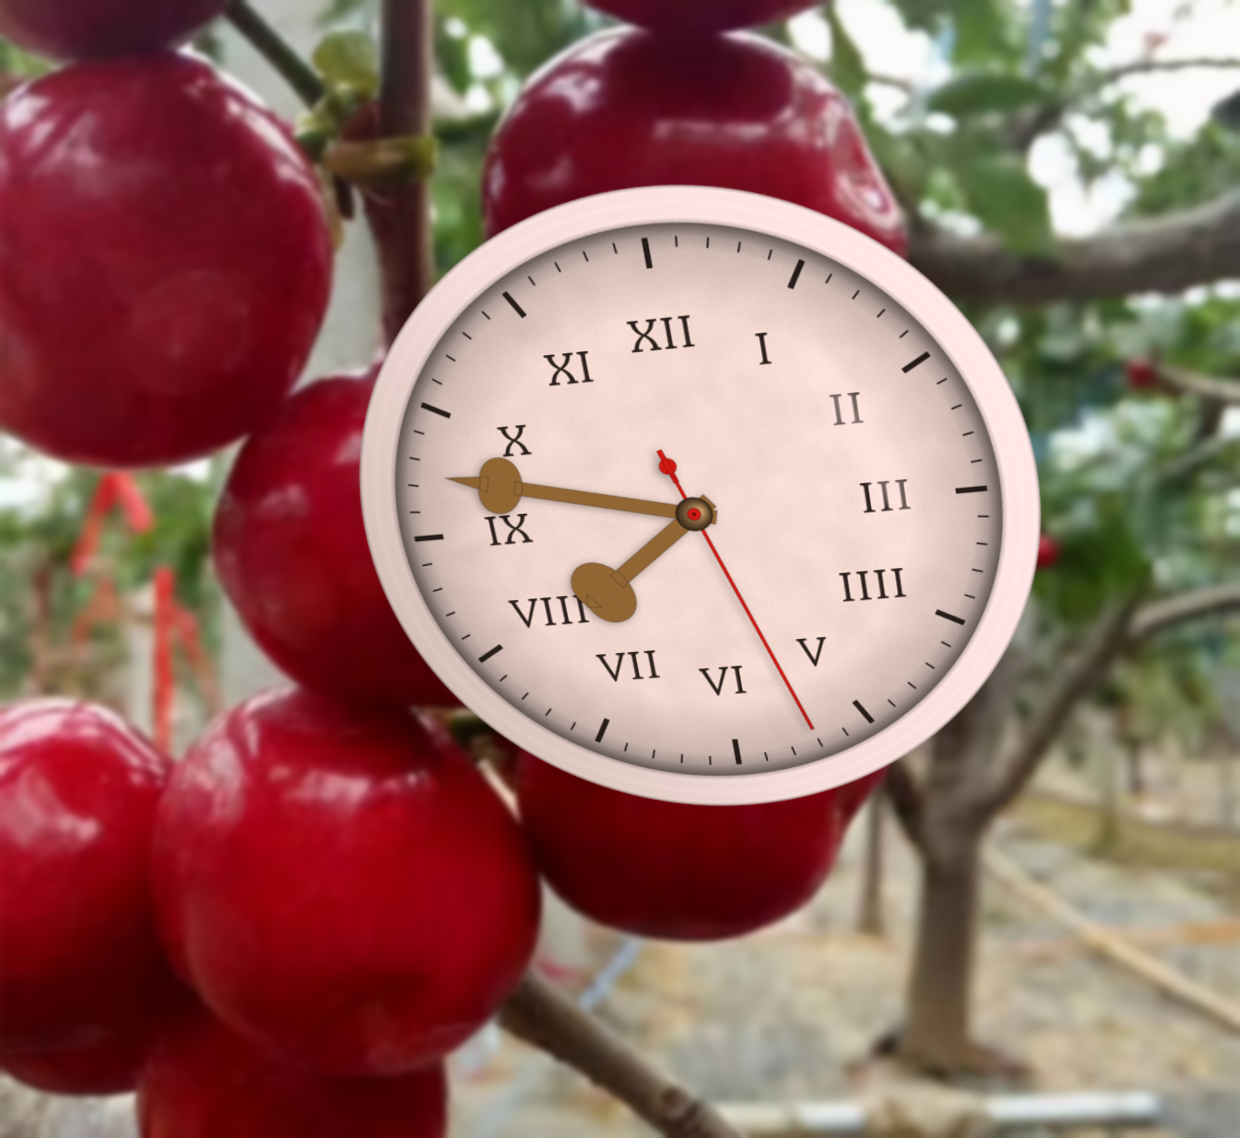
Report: **7:47:27**
